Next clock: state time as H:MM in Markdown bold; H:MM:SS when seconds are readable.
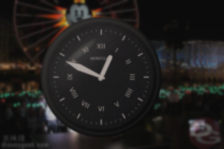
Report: **12:49**
